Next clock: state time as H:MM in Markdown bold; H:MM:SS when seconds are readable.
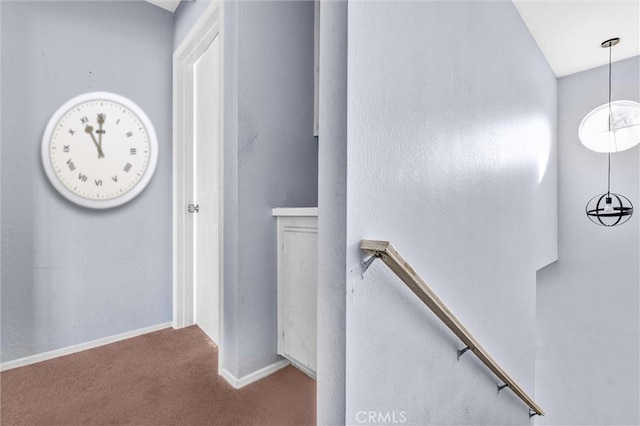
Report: **11:00**
